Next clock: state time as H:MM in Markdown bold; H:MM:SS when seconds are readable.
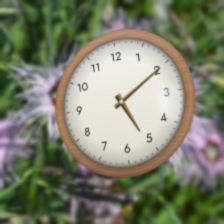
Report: **5:10**
